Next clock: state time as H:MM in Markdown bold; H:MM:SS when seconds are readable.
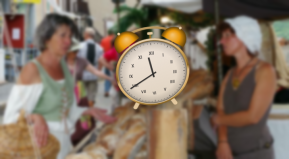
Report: **11:40**
